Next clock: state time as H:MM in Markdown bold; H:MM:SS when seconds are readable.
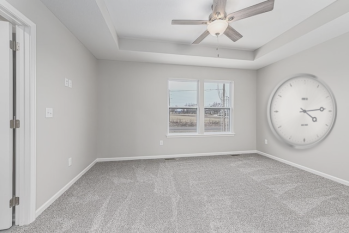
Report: **4:14**
